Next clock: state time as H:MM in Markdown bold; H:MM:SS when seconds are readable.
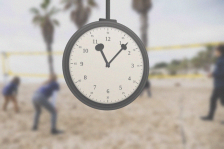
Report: **11:07**
